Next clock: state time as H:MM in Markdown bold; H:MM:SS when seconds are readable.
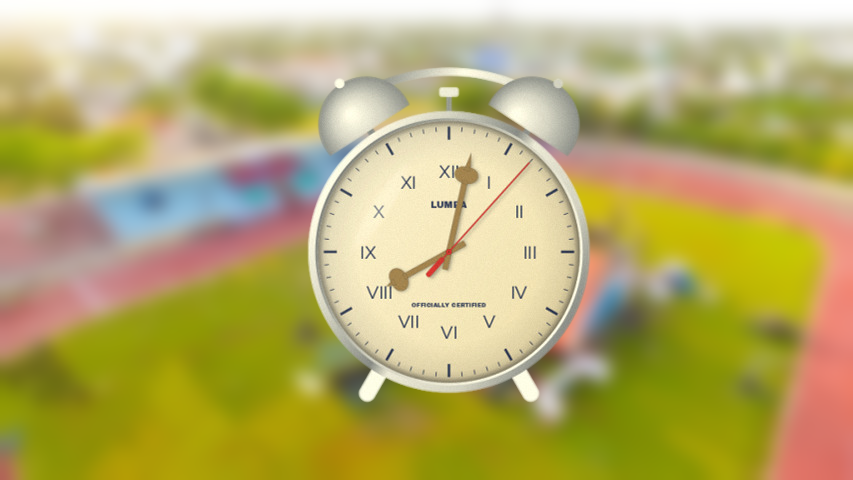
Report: **8:02:07**
